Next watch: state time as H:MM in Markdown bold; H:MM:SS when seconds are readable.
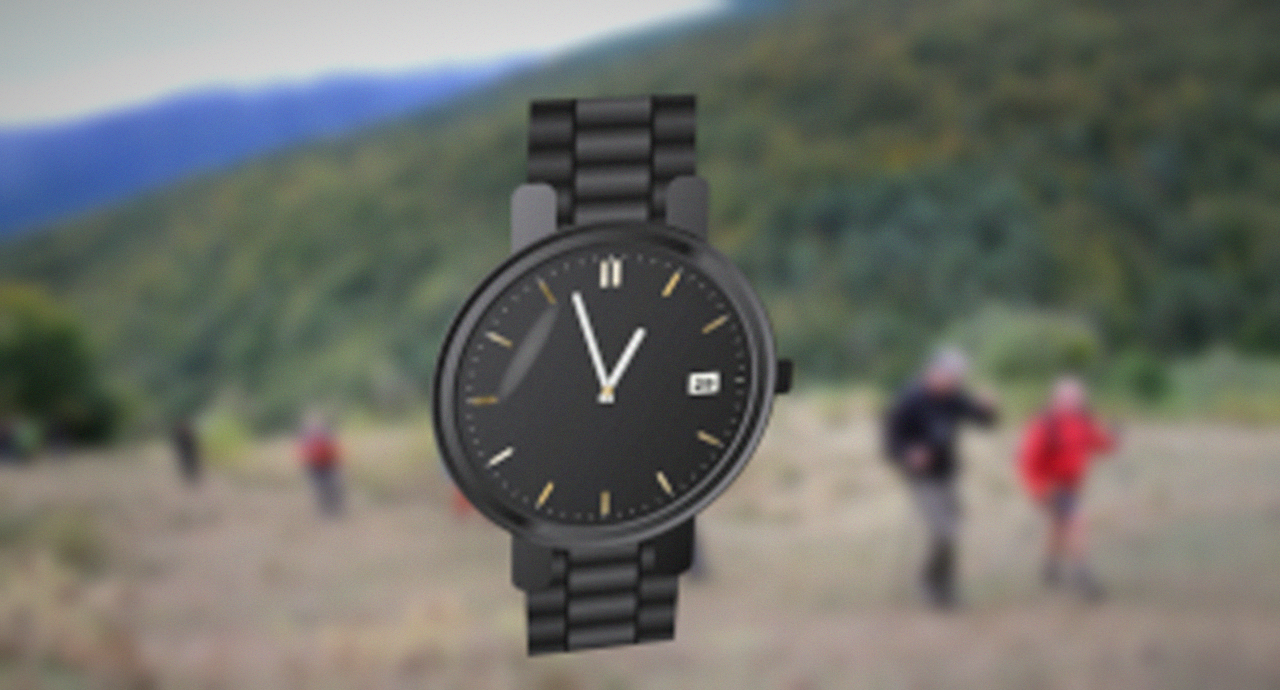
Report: **12:57**
